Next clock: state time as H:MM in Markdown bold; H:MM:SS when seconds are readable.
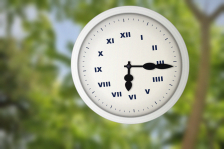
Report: **6:16**
